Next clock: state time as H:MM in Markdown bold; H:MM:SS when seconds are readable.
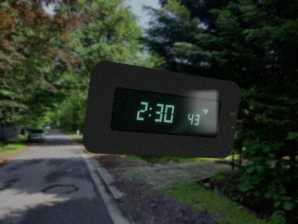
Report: **2:30**
